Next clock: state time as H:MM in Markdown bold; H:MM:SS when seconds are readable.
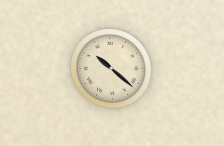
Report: **10:22**
